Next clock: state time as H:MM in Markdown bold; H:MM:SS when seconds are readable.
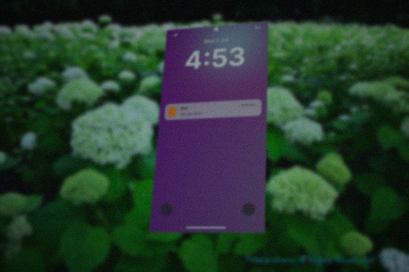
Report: **4:53**
